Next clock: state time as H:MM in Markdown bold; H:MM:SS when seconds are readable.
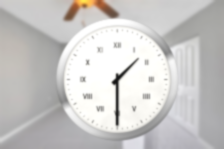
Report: **1:30**
